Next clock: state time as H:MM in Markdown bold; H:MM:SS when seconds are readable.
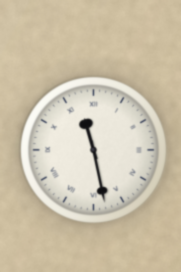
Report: **11:28**
